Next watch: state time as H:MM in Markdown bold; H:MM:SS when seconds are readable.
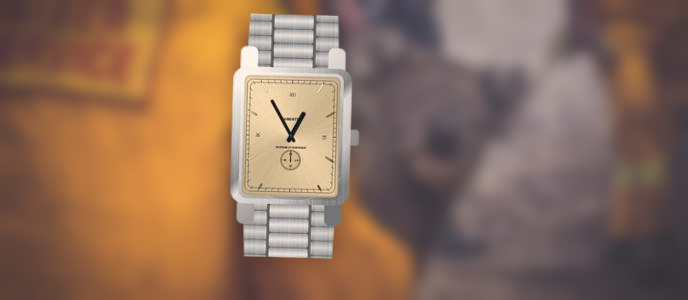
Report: **12:55**
